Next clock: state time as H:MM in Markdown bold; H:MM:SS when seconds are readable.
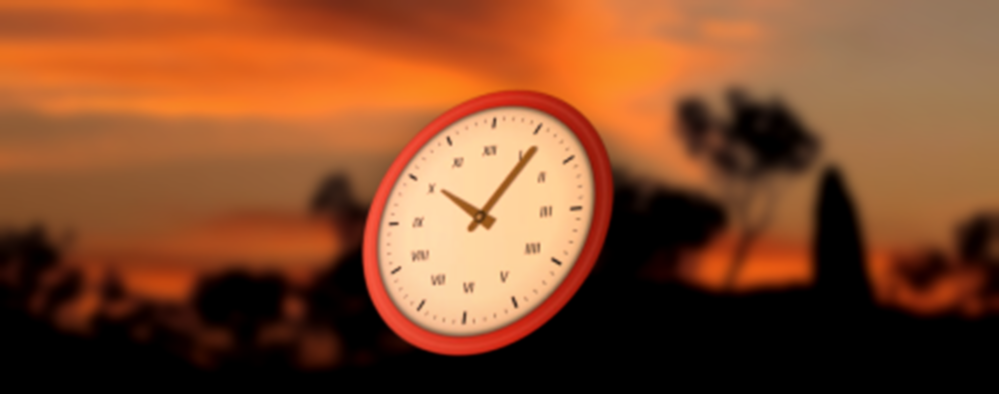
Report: **10:06**
